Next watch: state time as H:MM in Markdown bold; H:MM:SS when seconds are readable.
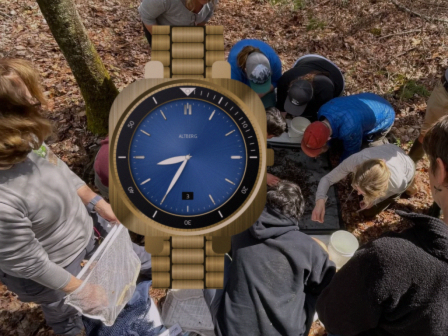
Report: **8:35**
